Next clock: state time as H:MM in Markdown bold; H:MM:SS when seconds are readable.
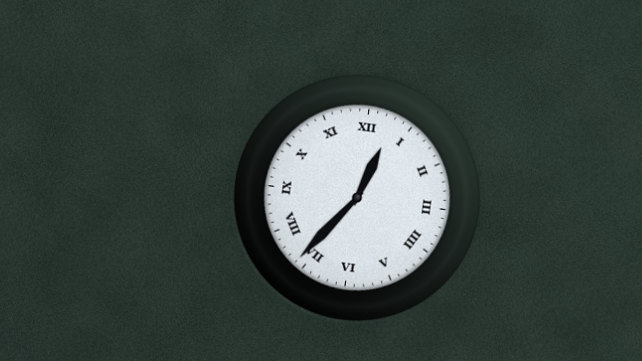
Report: **12:36**
